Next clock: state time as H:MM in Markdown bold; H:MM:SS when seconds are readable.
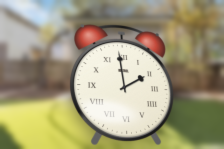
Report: **1:59**
